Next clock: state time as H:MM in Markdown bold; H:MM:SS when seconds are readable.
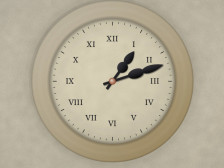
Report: **1:12**
